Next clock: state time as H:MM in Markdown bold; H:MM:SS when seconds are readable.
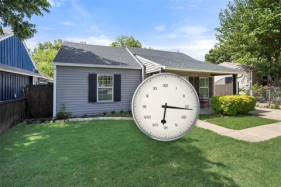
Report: **6:16**
